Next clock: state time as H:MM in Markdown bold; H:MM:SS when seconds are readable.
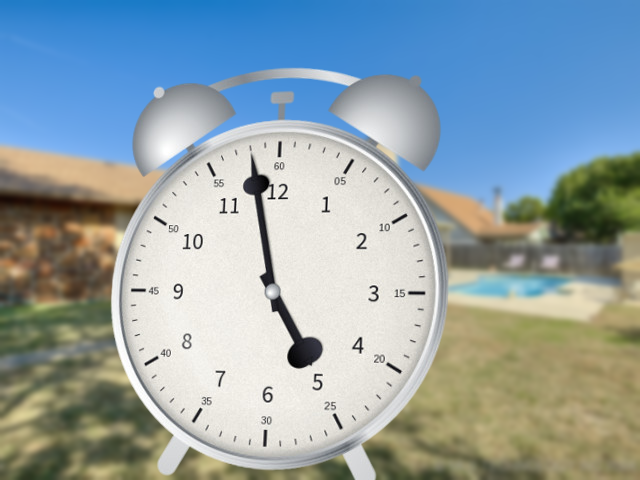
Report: **4:58**
